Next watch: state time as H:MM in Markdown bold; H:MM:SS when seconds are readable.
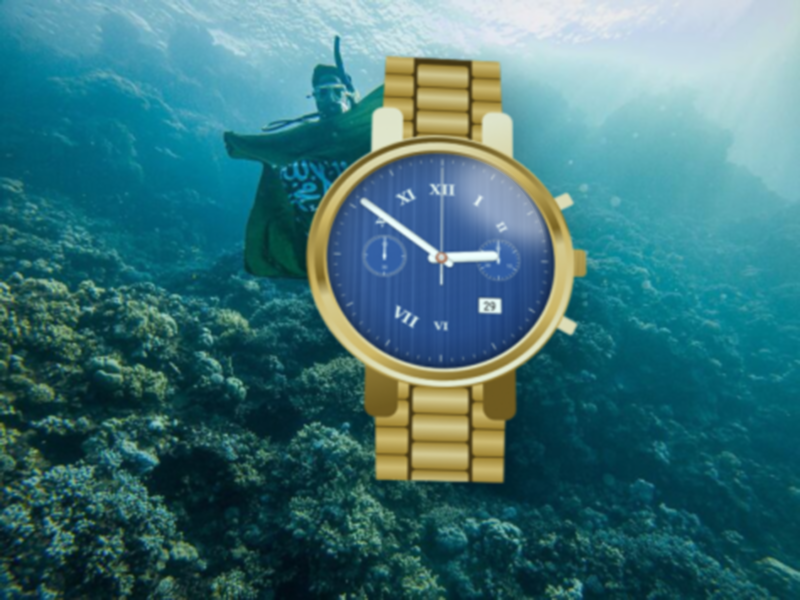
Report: **2:51**
